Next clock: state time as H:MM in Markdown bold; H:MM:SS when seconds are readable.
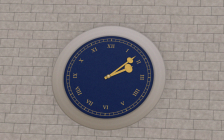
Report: **2:08**
